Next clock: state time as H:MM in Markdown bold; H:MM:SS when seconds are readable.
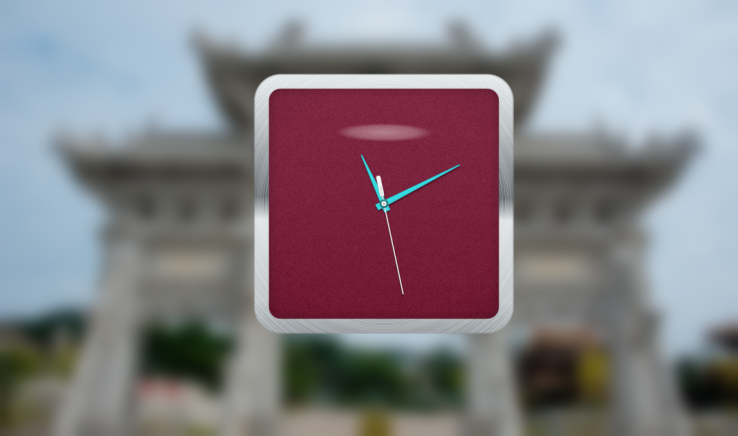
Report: **11:10:28**
